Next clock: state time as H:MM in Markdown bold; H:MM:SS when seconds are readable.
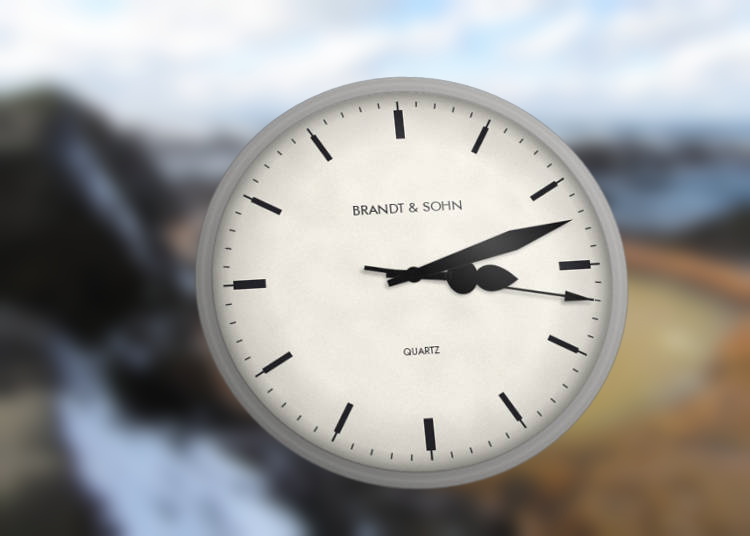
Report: **3:12:17**
